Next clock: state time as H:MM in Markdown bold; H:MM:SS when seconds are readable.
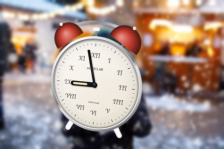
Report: **8:58**
